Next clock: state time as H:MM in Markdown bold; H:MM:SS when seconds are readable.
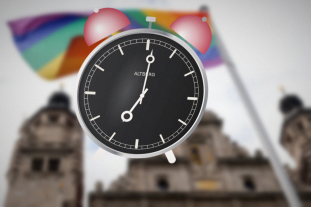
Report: **7:01**
